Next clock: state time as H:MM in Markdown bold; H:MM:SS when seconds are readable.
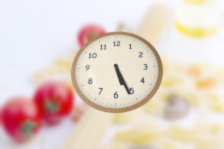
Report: **5:26**
